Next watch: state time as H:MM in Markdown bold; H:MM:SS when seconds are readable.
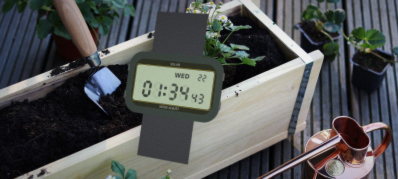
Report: **1:34:43**
